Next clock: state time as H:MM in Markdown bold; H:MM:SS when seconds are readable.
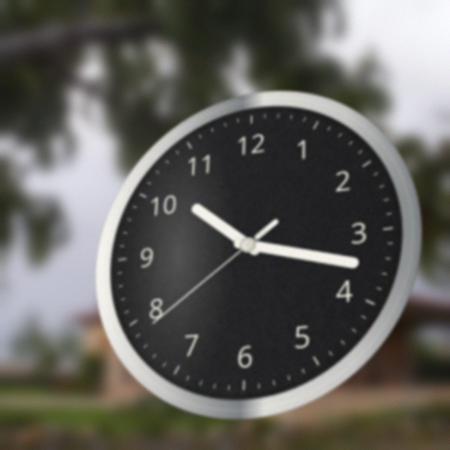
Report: **10:17:39**
